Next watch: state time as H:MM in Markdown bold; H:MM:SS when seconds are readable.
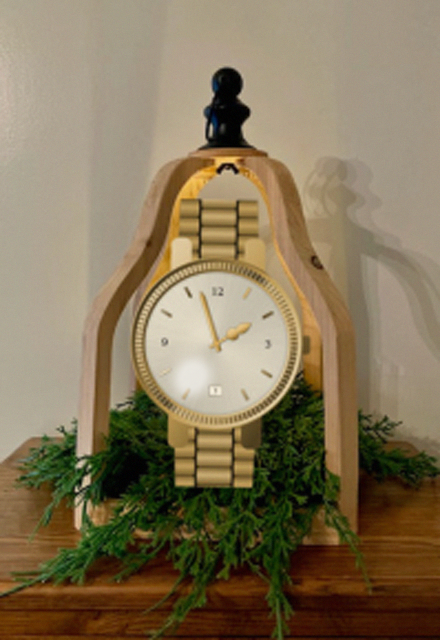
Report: **1:57**
